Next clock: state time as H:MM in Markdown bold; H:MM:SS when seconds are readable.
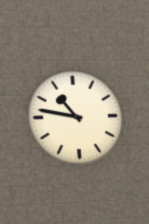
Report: **10:47**
